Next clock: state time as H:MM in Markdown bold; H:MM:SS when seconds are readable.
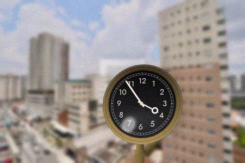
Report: **3:54**
